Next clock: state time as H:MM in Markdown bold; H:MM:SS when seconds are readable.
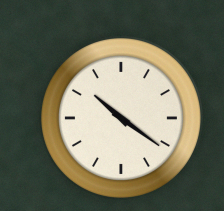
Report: **10:21**
